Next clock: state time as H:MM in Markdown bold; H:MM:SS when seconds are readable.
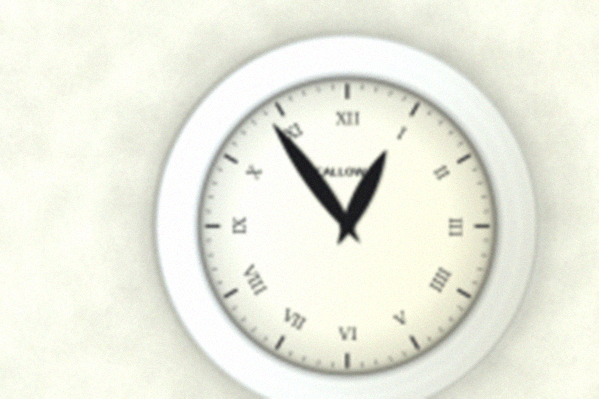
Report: **12:54**
